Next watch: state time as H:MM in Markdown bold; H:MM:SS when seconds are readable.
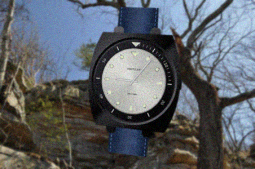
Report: **9:06**
